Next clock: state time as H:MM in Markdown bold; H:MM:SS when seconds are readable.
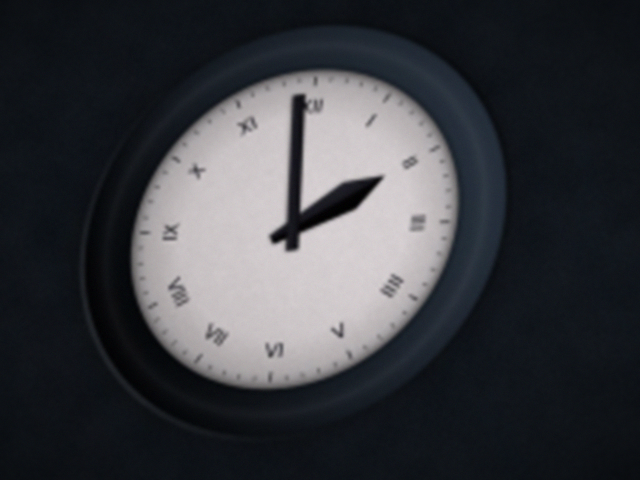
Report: **1:59**
